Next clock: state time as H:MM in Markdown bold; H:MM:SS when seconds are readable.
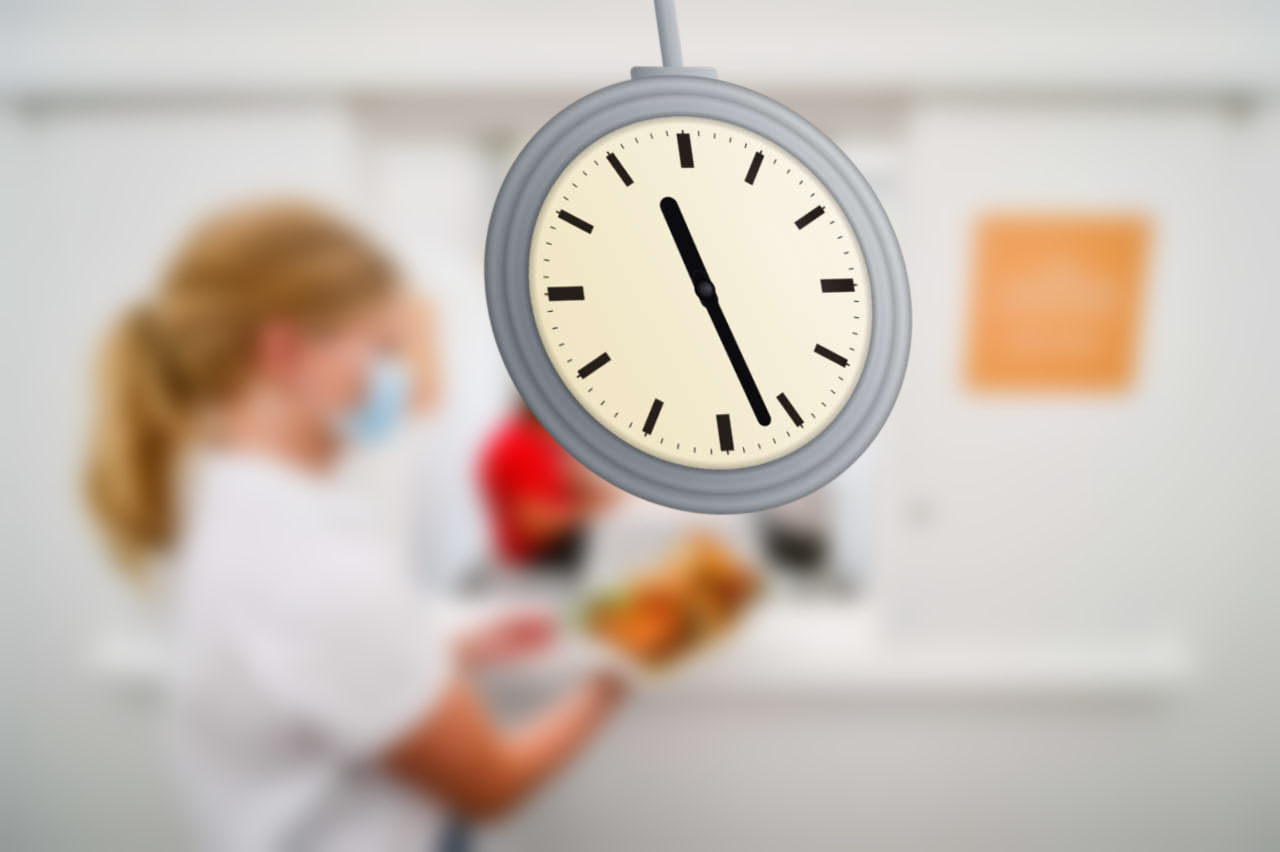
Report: **11:27**
